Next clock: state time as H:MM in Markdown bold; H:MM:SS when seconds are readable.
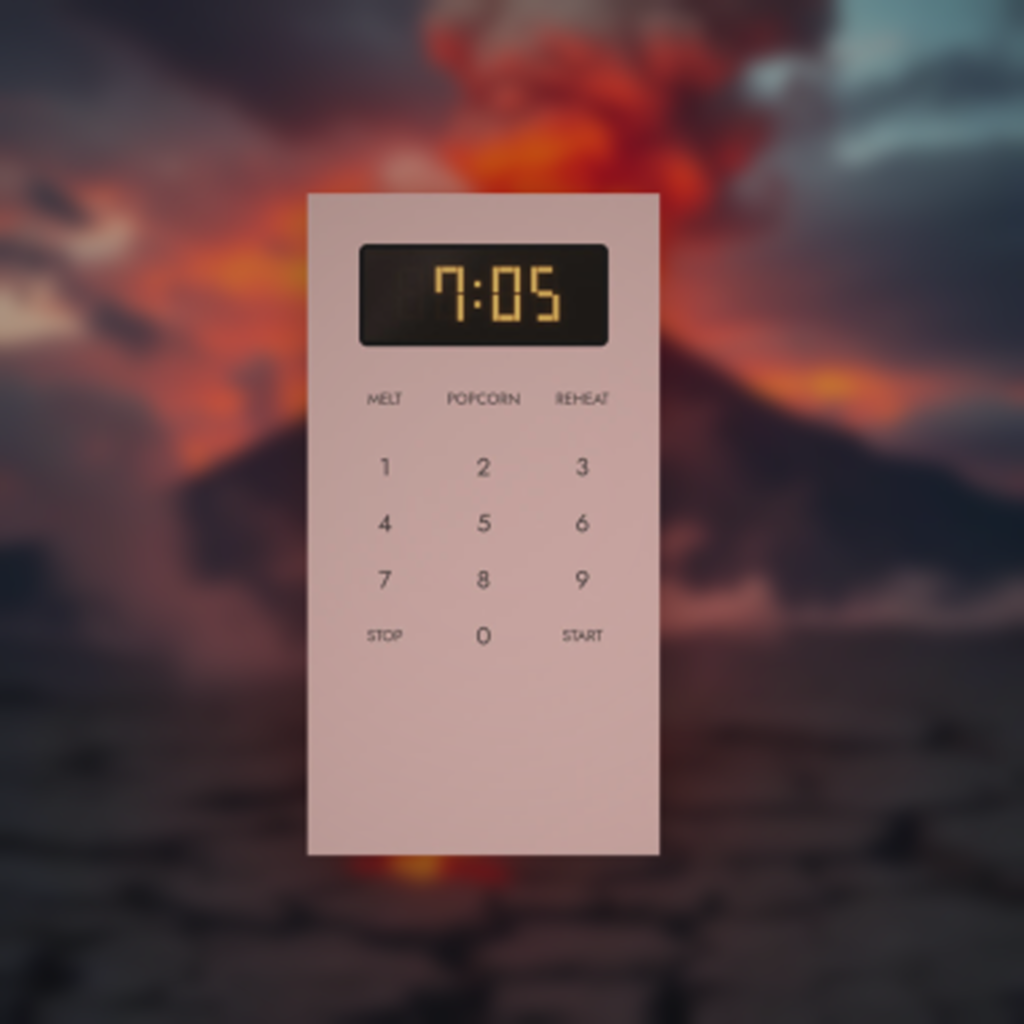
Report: **7:05**
